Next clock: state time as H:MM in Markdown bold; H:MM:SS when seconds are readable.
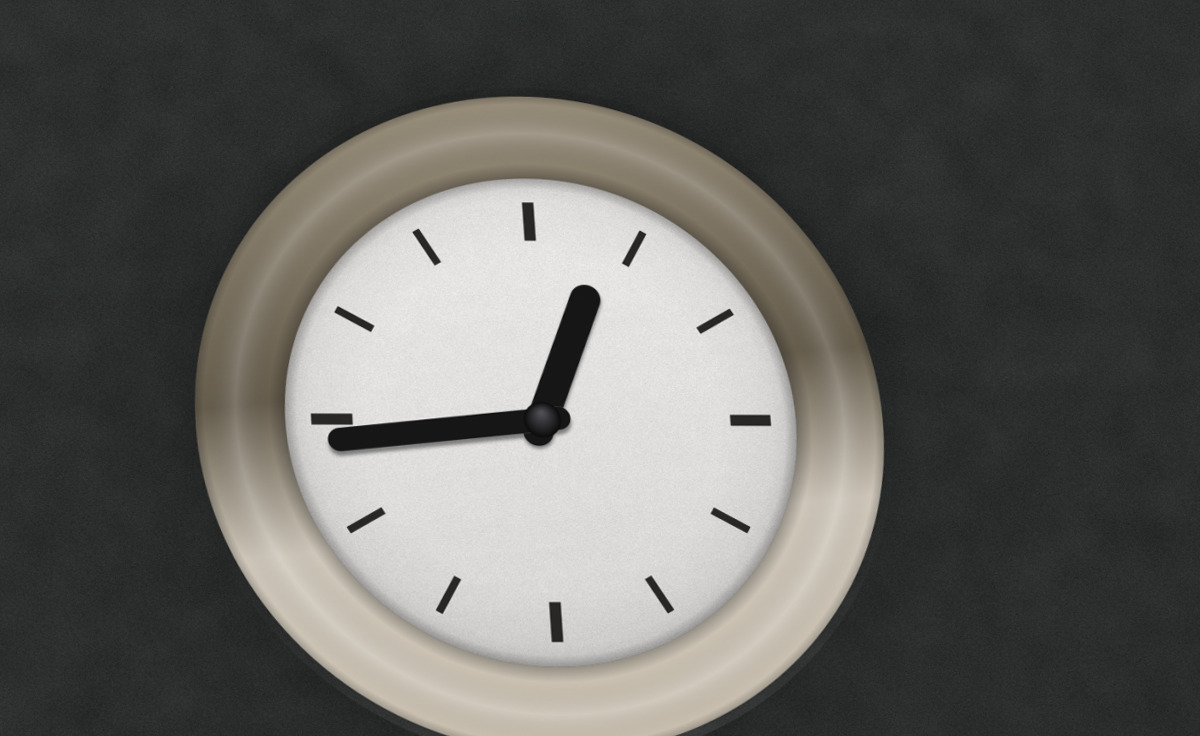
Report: **12:44**
